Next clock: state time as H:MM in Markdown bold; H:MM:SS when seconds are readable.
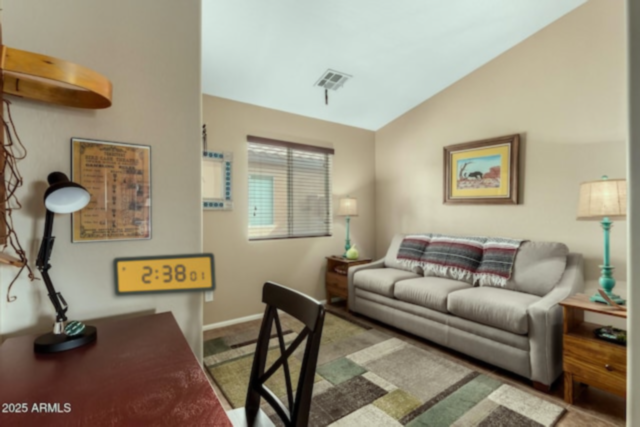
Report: **2:38**
